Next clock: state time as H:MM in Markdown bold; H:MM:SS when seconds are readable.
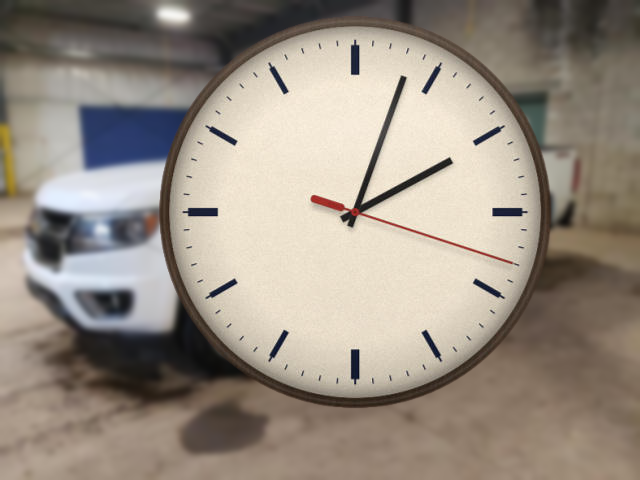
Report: **2:03:18**
